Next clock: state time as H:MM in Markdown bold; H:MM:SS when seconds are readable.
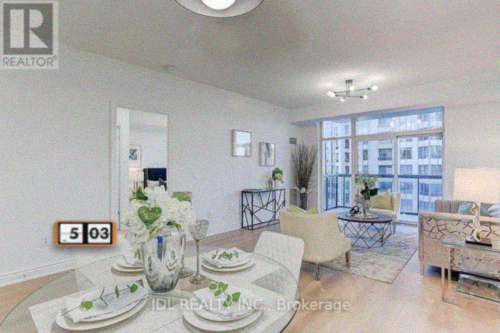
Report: **5:03**
